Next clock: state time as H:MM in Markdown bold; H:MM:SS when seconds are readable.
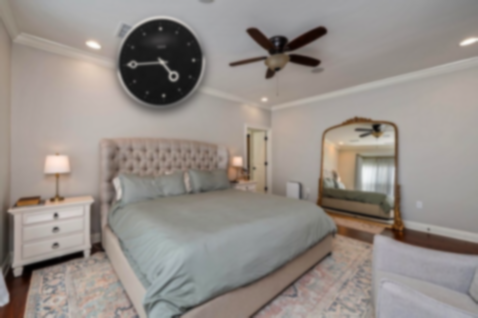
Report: **4:45**
